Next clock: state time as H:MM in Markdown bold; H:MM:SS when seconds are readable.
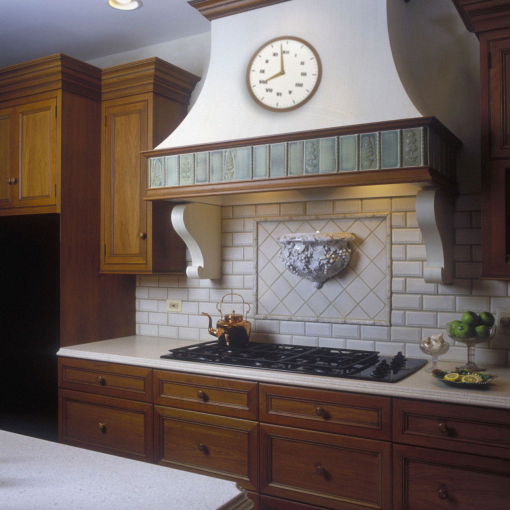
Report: **7:58**
